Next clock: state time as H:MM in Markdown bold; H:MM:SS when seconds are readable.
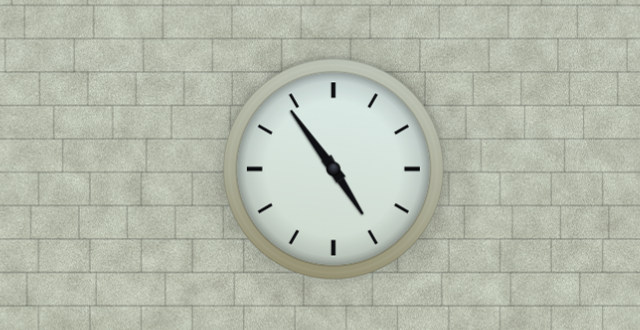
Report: **4:54**
